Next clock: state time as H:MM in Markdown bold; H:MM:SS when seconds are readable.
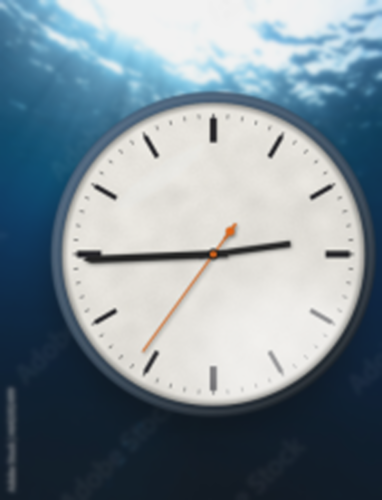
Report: **2:44:36**
